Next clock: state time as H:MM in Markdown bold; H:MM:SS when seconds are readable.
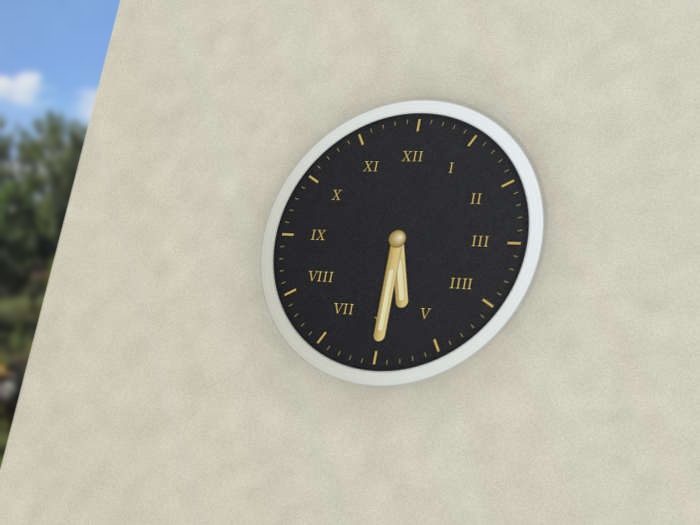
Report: **5:30**
